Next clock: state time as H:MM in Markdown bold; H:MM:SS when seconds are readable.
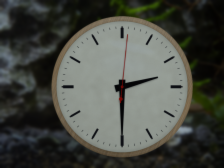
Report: **2:30:01**
